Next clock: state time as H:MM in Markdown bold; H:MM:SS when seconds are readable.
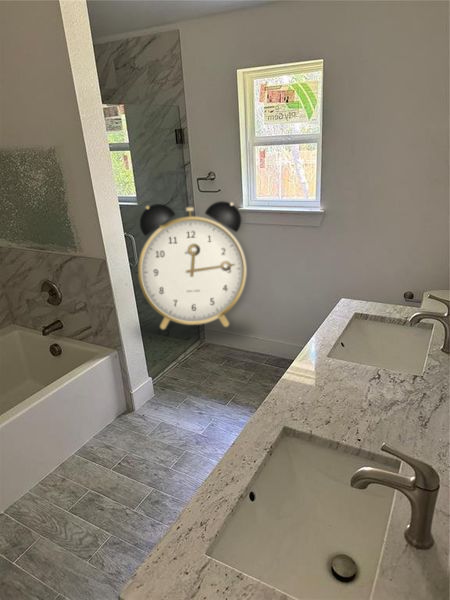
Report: **12:14**
